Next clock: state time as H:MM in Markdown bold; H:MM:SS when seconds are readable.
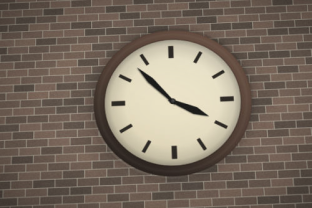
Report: **3:53**
